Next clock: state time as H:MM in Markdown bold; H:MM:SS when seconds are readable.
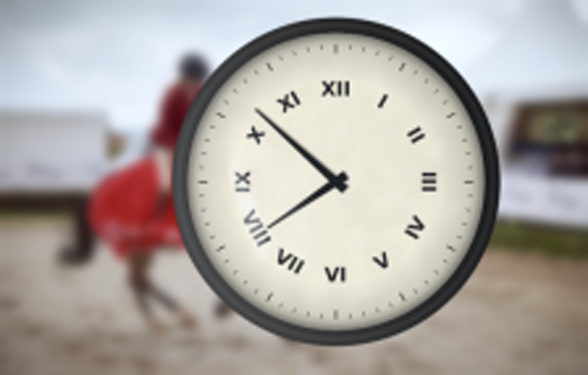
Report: **7:52**
